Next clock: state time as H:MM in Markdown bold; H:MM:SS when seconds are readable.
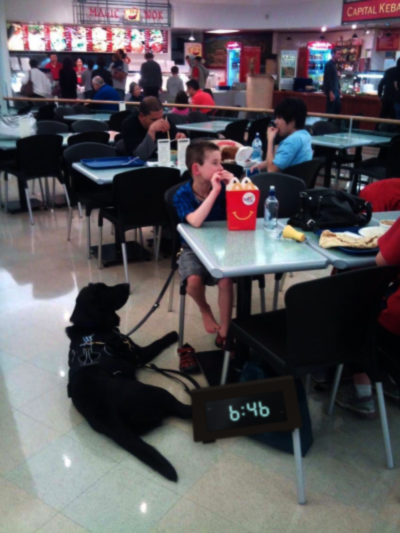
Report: **6:46**
